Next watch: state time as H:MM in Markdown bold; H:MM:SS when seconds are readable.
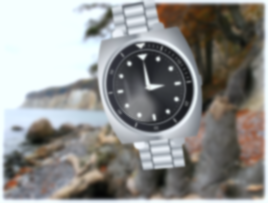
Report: **3:00**
